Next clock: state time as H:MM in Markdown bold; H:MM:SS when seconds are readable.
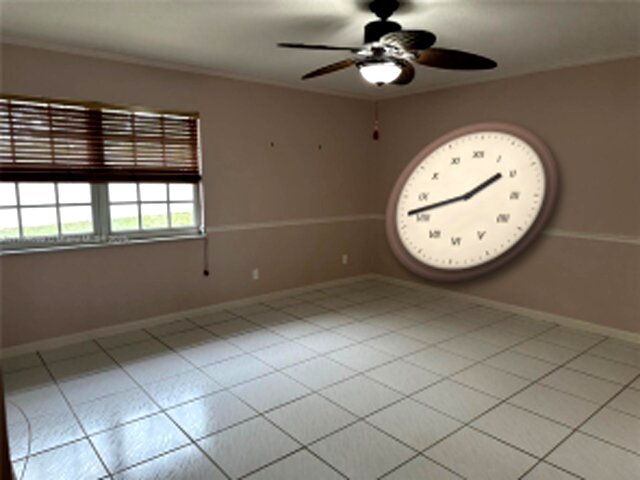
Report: **1:42**
